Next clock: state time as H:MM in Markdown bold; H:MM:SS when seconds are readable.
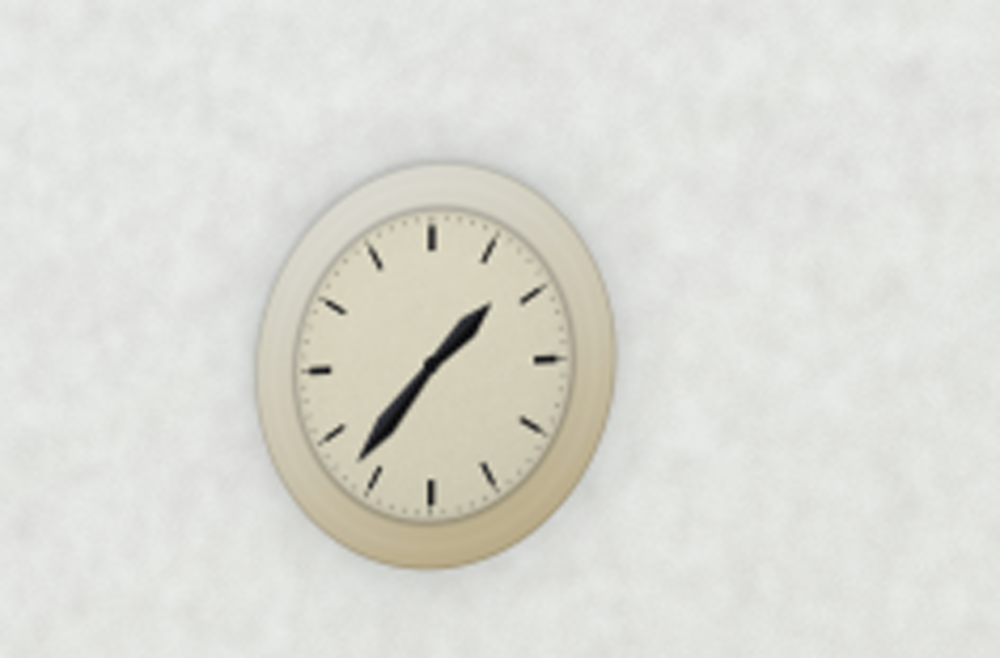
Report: **1:37**
